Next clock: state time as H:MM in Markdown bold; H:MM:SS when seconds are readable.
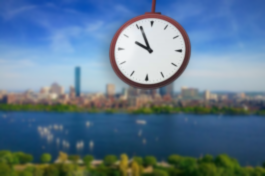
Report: **9:56**
